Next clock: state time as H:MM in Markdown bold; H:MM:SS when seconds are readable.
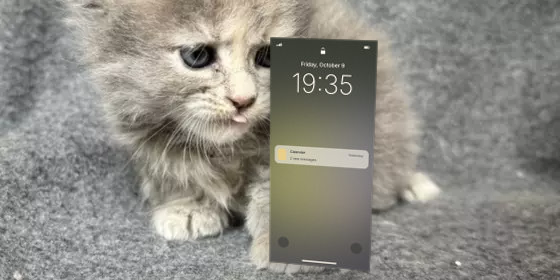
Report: **19:35**
